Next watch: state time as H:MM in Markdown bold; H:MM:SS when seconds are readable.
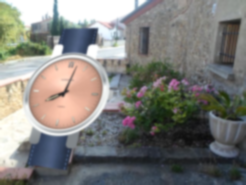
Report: **8:02**
